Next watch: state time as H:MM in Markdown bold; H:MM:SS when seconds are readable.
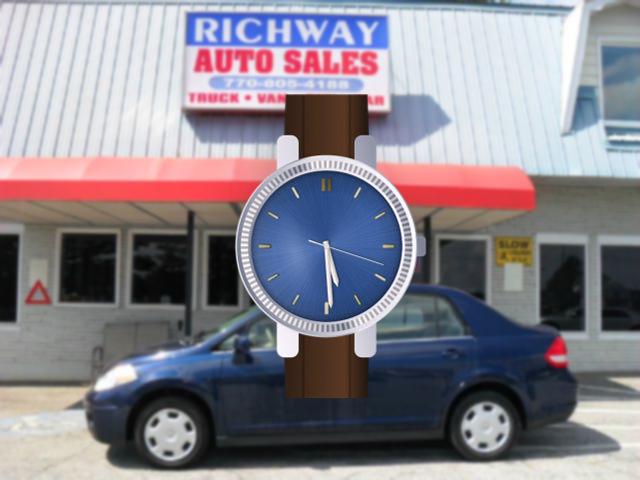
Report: **5:29:18**
